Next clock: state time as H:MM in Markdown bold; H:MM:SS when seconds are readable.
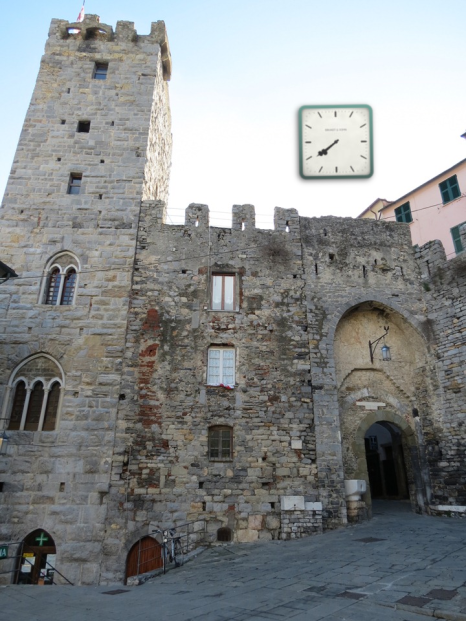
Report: **7:39**
